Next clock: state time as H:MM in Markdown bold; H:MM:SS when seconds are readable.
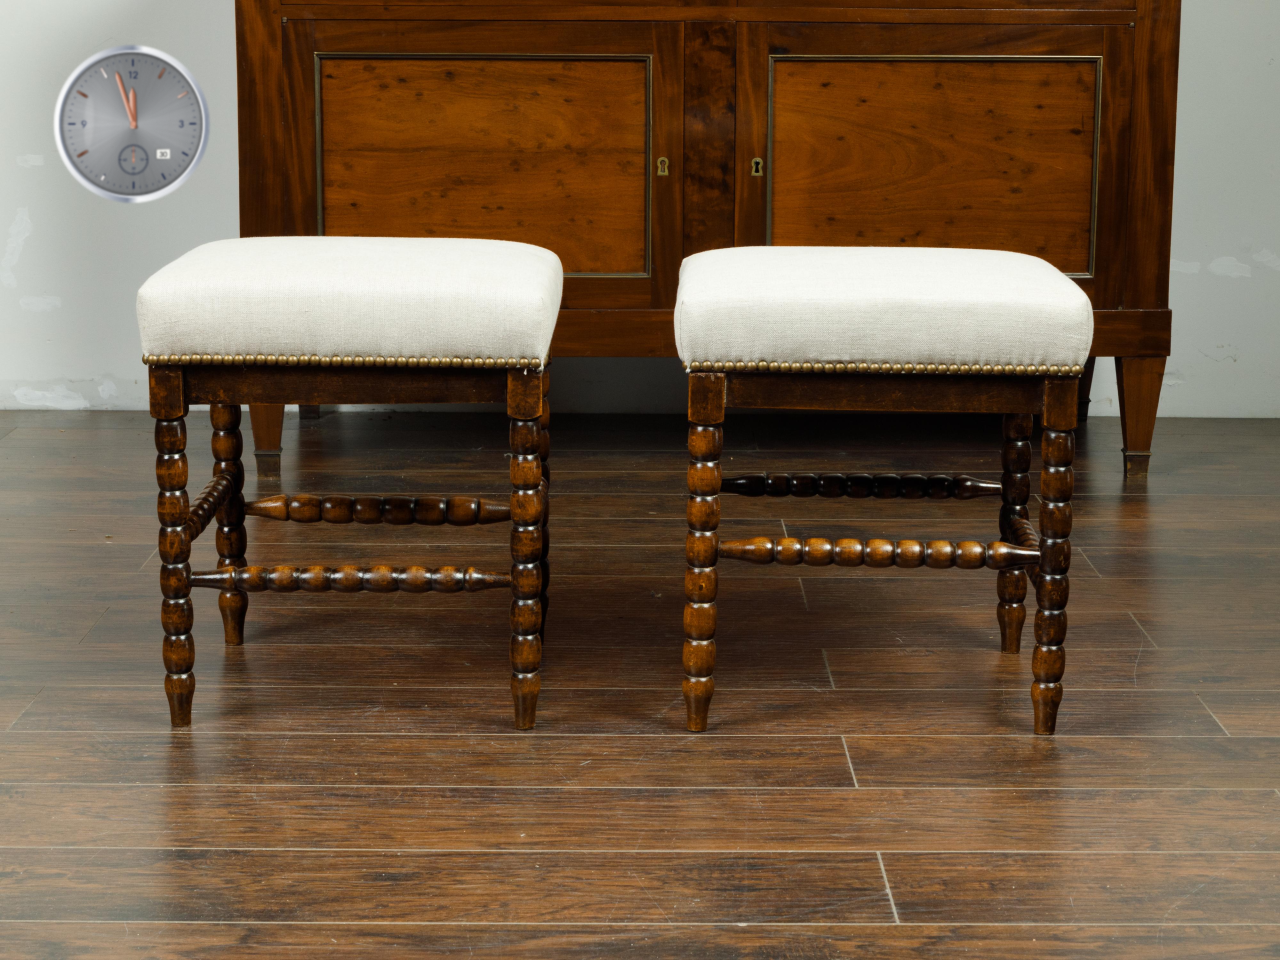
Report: **11:57**
